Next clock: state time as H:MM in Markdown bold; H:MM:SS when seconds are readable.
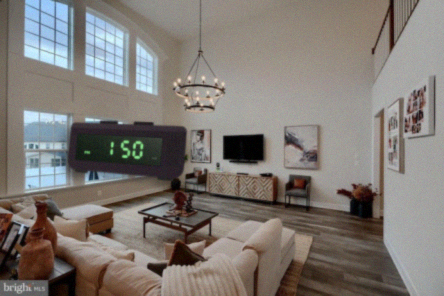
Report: **1:50**
